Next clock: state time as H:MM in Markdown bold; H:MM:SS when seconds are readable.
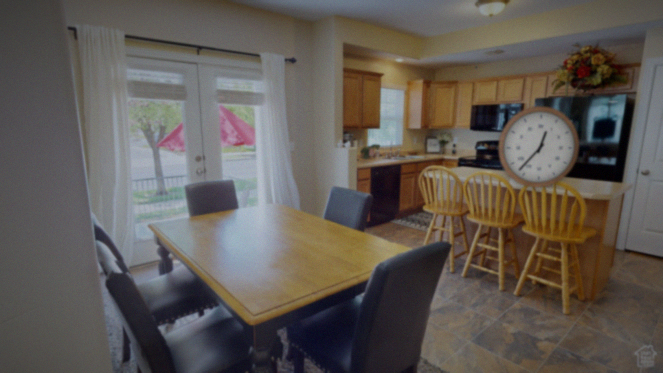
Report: **12:37**
